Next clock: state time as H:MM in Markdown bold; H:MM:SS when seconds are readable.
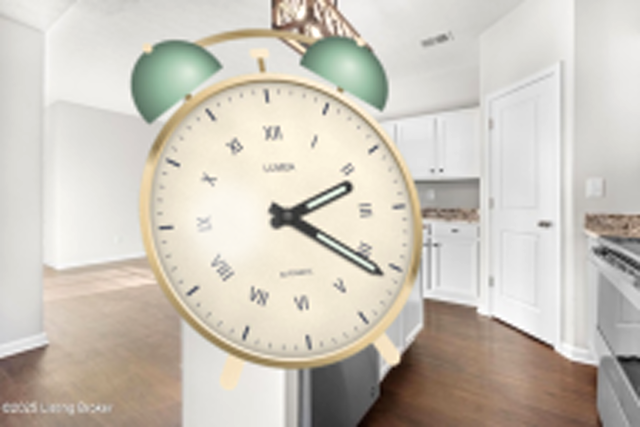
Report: **2:21**
